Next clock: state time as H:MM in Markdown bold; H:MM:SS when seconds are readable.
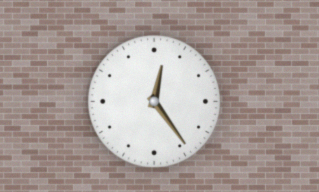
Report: **12:24**
